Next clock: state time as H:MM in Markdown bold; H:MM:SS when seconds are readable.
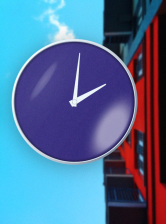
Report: **2:01**
